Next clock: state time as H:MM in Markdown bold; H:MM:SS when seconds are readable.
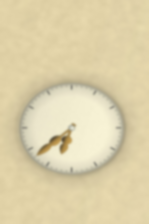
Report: **6:38**
